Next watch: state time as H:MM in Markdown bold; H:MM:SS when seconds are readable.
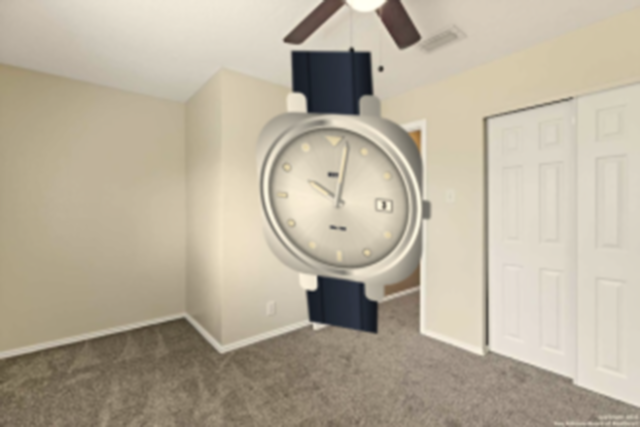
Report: **10:02**
